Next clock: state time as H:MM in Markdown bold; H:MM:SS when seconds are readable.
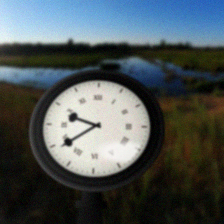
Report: **9:39**
